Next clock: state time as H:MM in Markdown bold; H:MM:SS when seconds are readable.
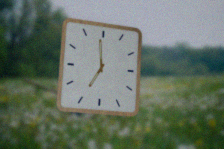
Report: **6:59**
